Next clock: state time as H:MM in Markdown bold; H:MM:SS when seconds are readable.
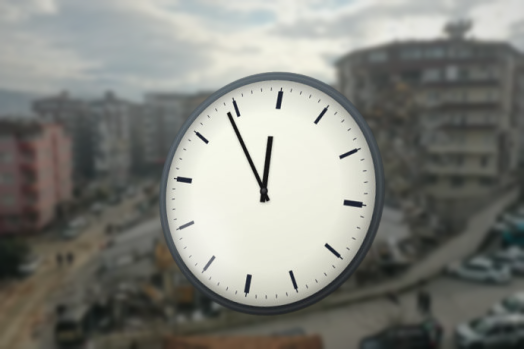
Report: **11:54**
